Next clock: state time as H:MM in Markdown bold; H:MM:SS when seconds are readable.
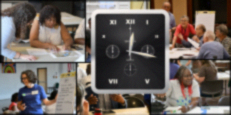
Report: **12:17**
